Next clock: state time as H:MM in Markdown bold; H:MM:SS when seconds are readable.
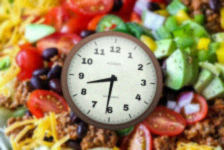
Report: **8:31**
